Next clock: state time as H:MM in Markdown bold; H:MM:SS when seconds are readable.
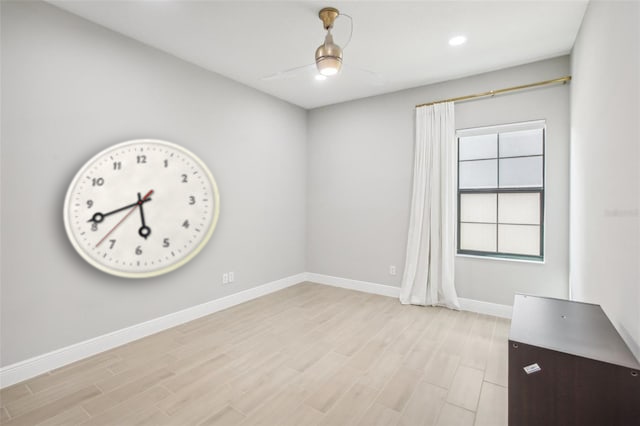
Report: **5:41:37**
